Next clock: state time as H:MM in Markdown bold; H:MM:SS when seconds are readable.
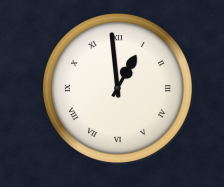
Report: **12:59**
